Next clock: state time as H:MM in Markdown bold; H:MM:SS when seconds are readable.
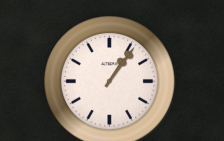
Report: **1:06**
